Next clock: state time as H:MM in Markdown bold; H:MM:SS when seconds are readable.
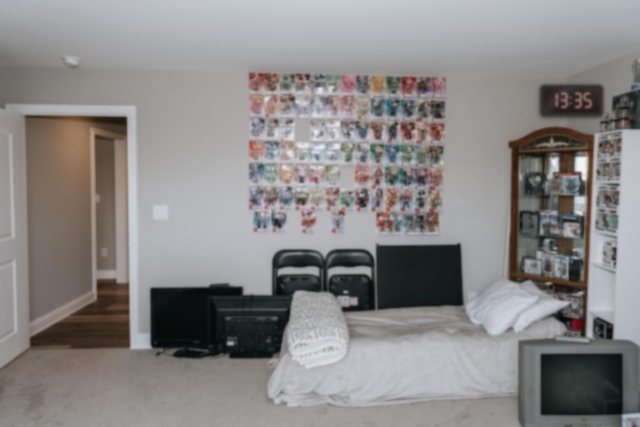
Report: **13:35**
